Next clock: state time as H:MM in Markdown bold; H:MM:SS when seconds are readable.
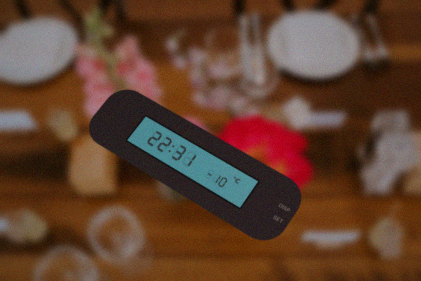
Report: **22:31**
